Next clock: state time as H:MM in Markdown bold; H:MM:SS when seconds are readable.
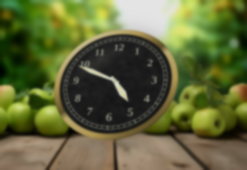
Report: **4:49**
